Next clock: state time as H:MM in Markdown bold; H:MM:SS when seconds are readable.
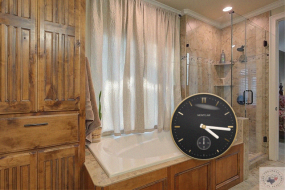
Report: **4:16**
